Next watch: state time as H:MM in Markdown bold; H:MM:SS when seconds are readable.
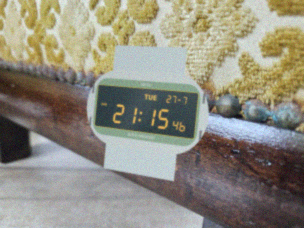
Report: **21:15**
